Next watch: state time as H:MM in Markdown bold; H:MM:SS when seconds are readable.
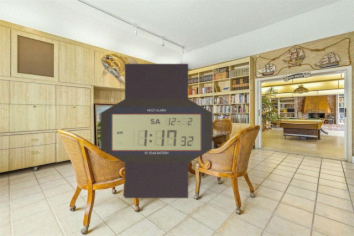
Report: **1:17:32**
